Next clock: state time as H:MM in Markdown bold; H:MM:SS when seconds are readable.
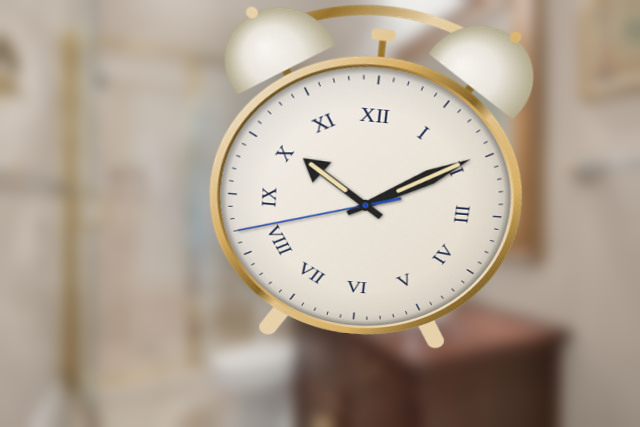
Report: **10:09:42**
